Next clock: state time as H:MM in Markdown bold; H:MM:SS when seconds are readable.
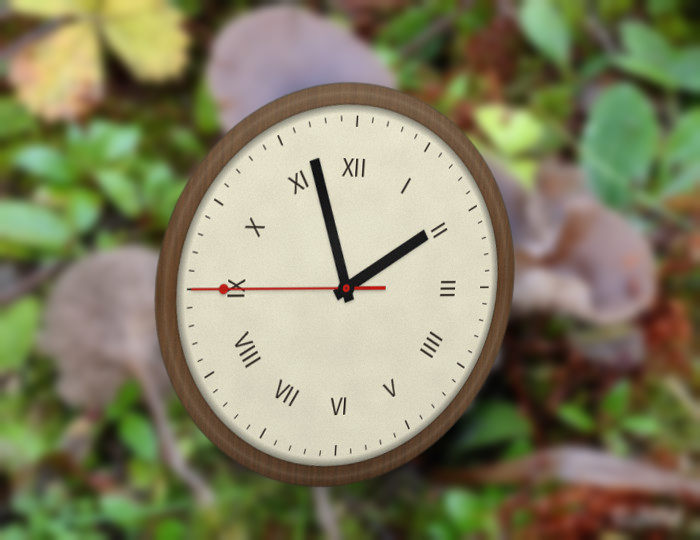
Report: **1:56:45**
